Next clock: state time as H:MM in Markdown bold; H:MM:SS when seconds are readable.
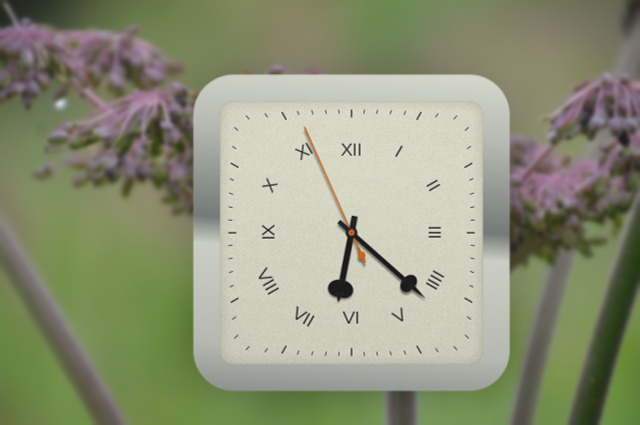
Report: **6:21:56**
